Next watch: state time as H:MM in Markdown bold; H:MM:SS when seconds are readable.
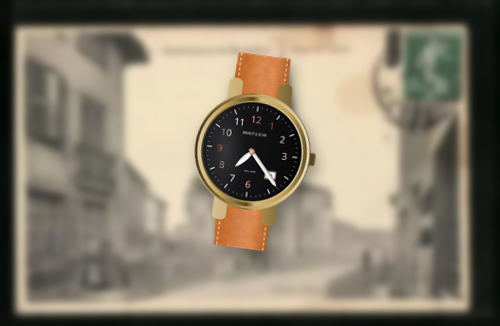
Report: **7:23**
